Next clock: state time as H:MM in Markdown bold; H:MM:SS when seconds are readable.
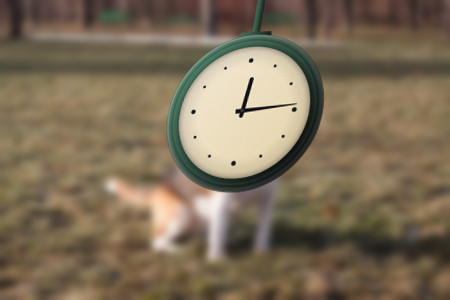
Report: **12:14**
